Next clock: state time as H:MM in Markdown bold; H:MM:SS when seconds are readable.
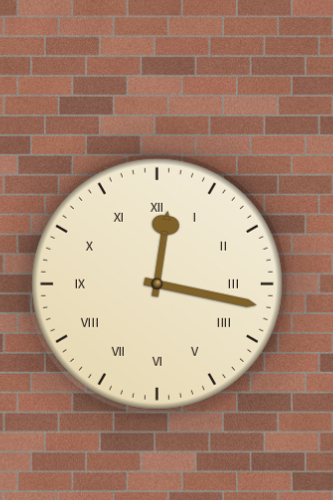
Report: **12:17**
